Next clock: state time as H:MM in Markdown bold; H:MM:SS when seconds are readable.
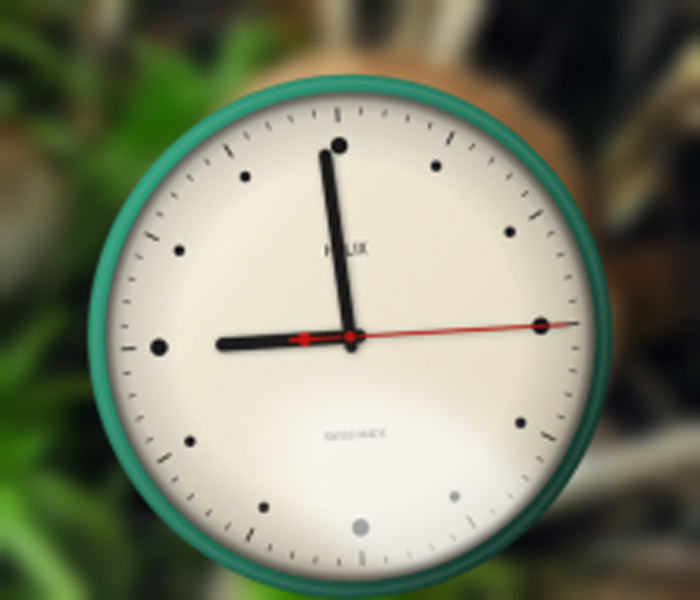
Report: **8:59:15**
